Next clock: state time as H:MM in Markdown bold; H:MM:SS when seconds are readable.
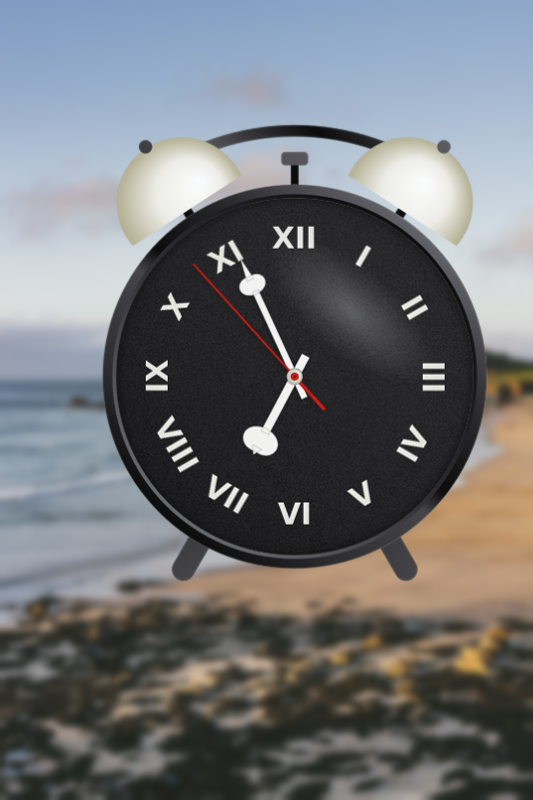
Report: **6:55:53**
